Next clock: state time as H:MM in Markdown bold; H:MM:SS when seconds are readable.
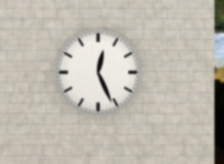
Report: **12:26**
